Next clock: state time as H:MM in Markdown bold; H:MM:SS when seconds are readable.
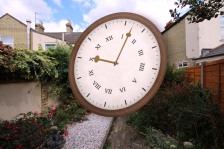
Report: **10:07**
